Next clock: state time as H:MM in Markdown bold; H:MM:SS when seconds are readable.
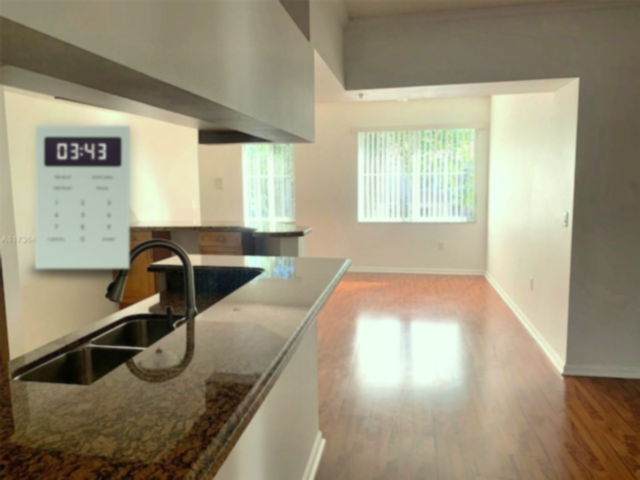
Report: **3:43**
